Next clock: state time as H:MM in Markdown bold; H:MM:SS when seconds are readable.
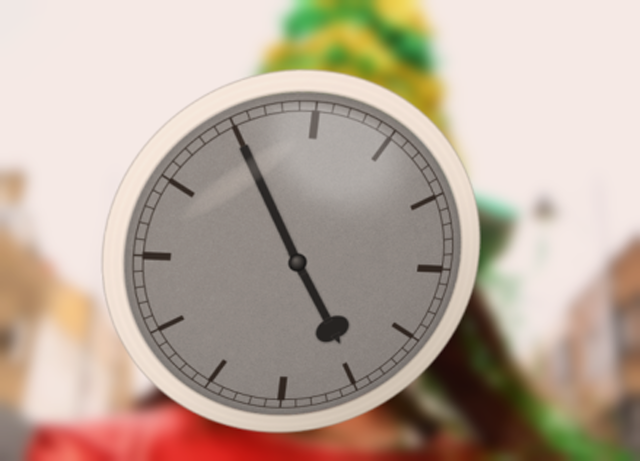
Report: **4:55**
